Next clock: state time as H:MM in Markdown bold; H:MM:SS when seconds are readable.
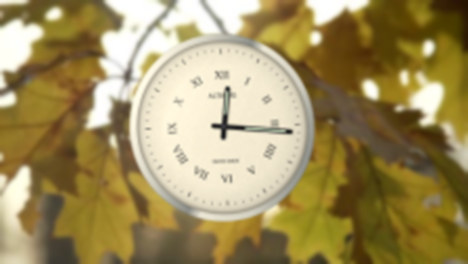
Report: **12:16**
